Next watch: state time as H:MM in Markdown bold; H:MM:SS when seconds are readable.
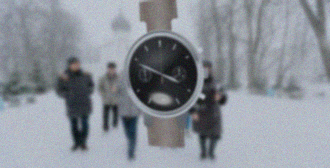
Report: **3:49**
